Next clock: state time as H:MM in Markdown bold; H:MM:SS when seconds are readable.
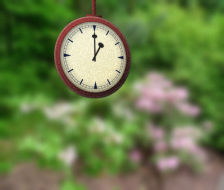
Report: **1:00**
